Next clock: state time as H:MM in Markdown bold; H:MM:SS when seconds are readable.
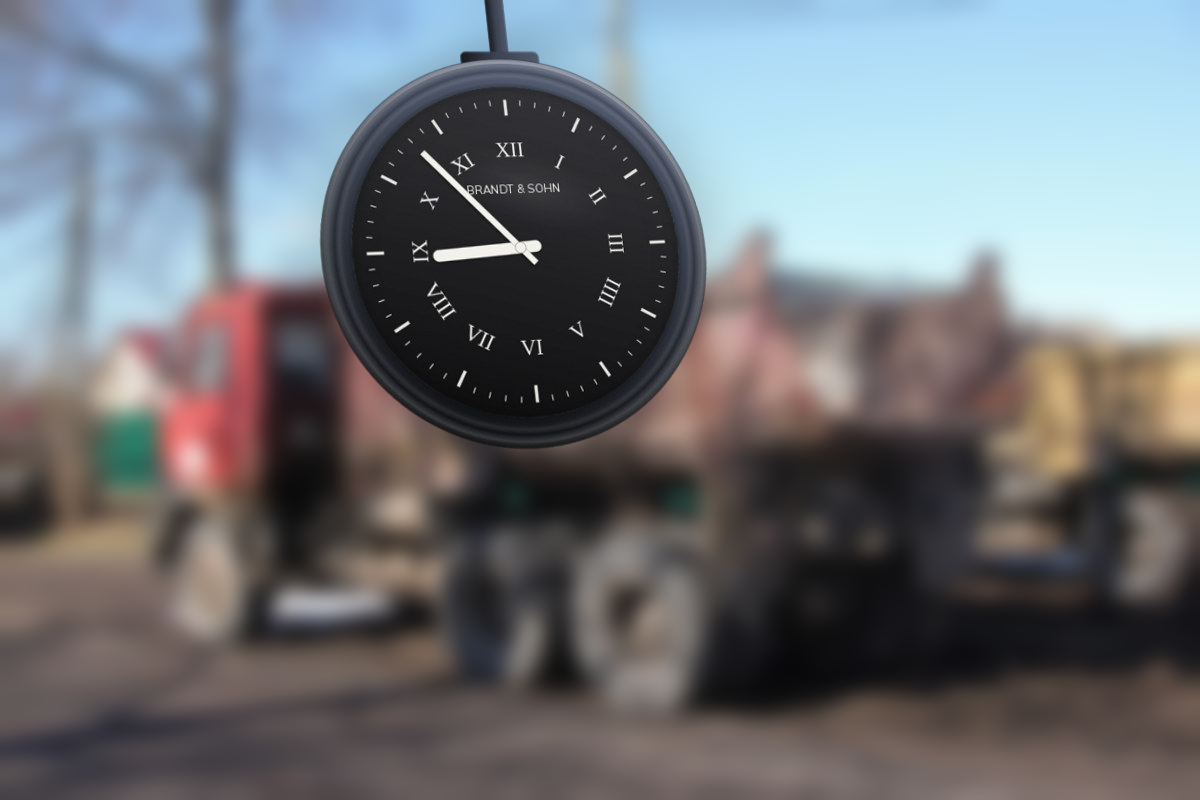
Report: **8:53**
